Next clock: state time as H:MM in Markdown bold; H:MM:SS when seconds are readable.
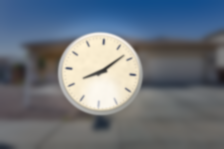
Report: **8:08**
